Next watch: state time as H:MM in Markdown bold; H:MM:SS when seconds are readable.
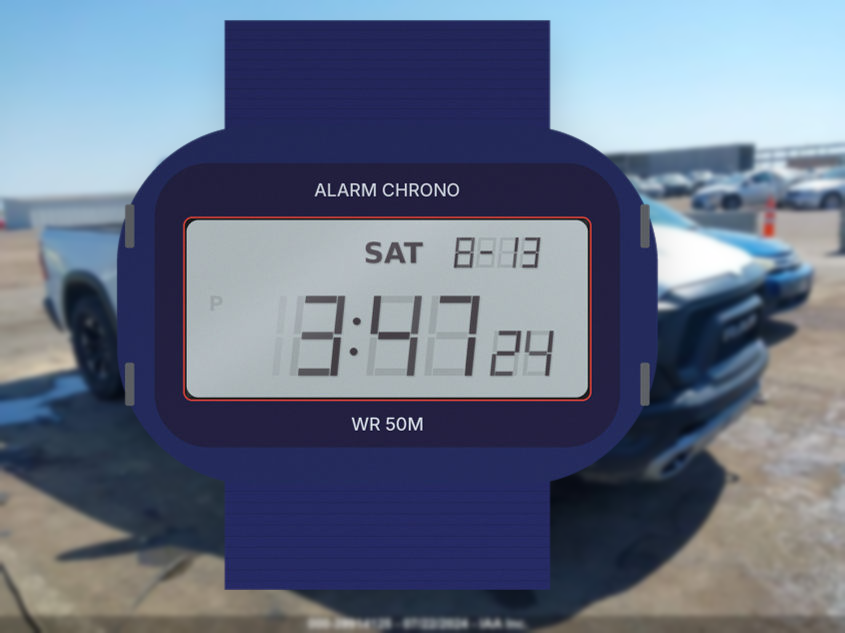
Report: **3:47:24**
